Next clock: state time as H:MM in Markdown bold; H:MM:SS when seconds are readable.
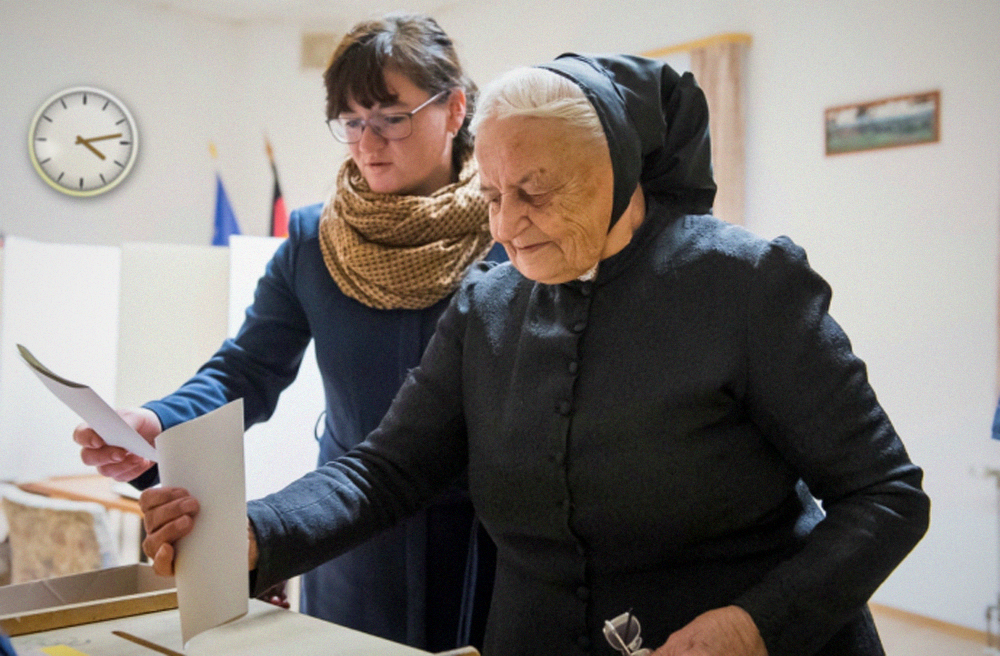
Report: **4:13**
